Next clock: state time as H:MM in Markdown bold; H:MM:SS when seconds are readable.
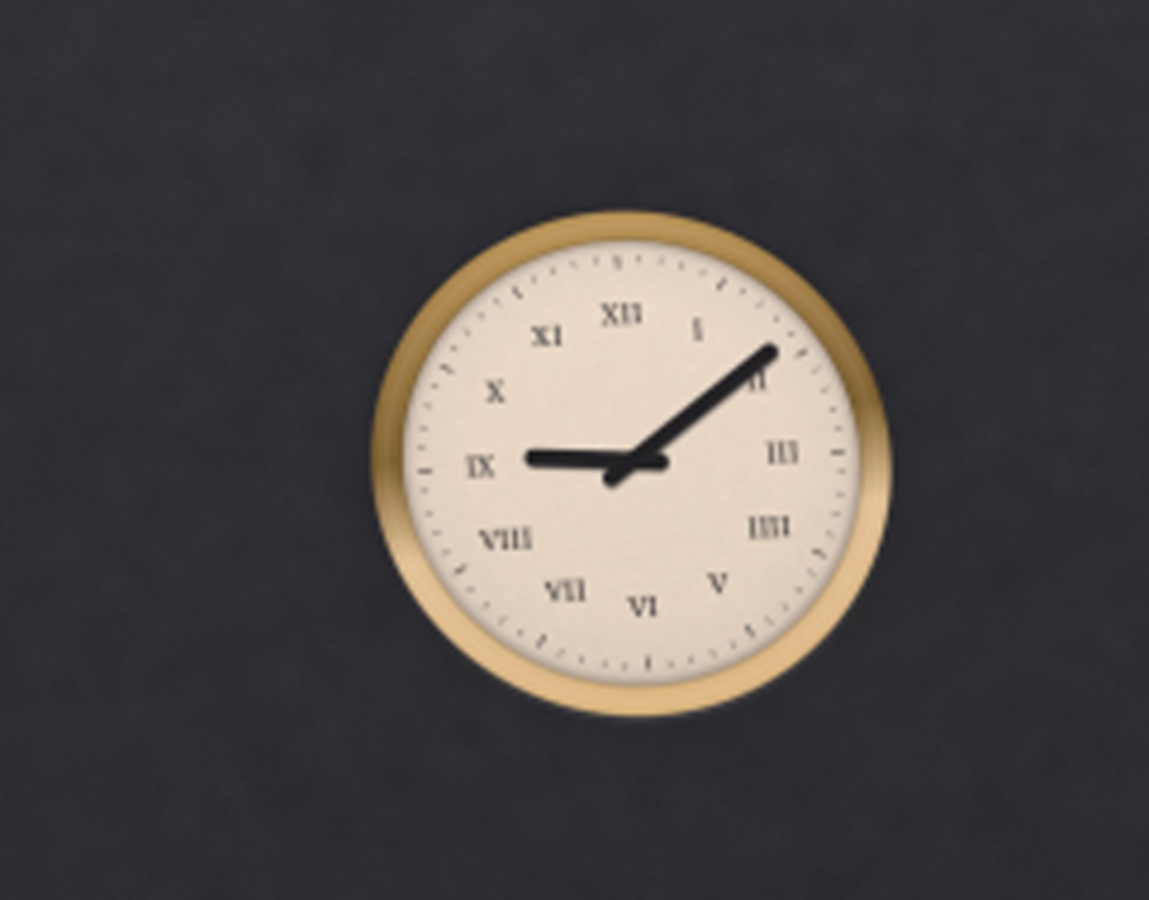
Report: **9:09**
